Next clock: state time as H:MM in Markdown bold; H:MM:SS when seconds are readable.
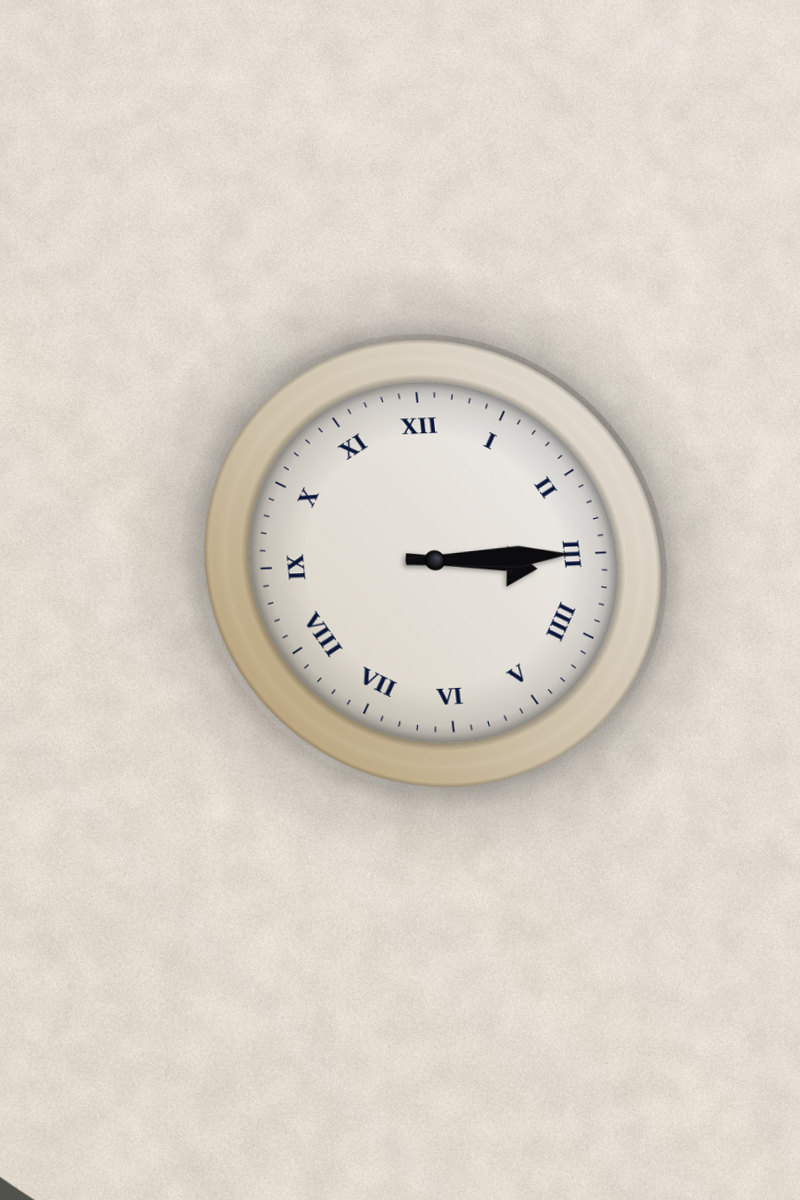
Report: **3:15**
